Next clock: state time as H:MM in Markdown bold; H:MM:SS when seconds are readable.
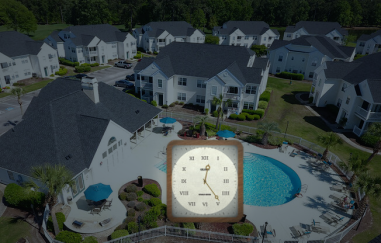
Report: **12:24**
